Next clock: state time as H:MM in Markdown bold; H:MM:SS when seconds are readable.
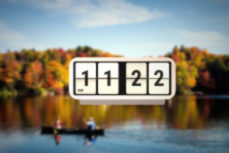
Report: **11:22**
